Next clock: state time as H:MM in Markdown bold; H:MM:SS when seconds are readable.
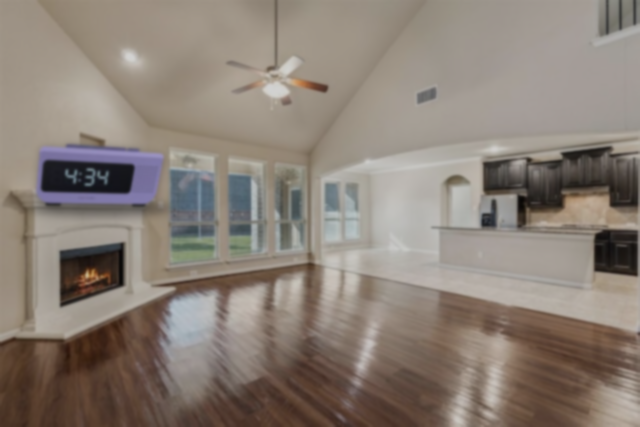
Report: **4:34**
